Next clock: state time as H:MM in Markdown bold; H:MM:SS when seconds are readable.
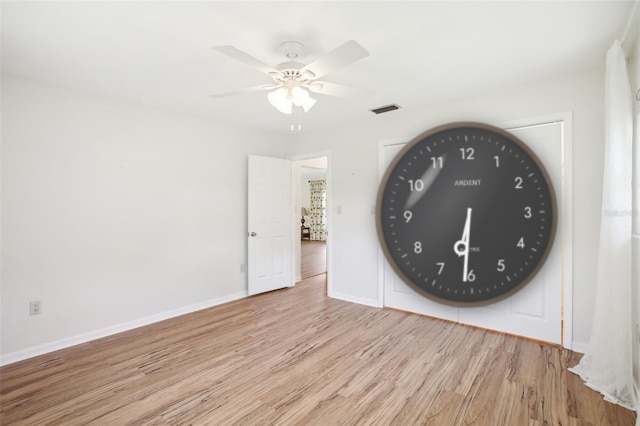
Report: **6:31**
